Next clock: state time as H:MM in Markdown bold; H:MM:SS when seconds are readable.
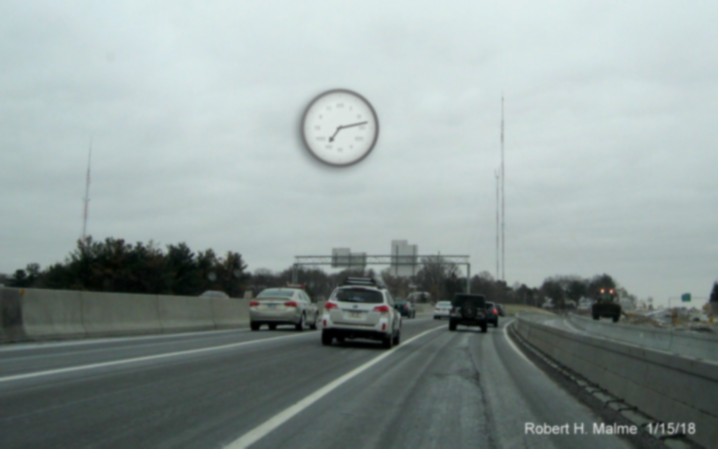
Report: **7:13**
